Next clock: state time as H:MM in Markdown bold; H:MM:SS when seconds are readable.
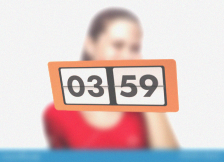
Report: **3:59**
